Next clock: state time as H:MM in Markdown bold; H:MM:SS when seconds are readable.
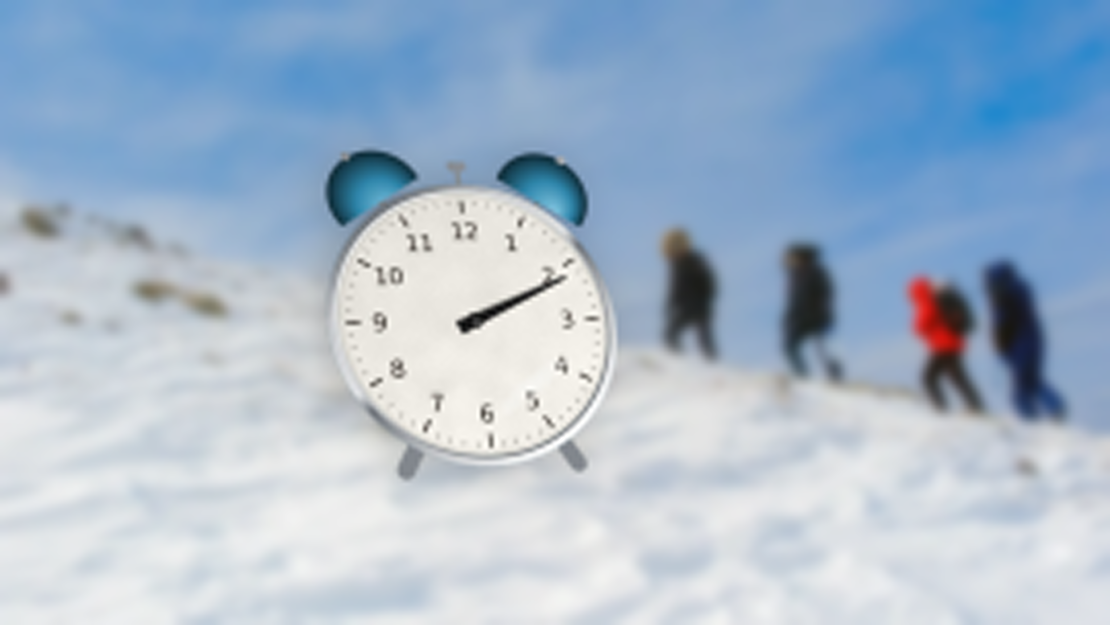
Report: **2:11**
